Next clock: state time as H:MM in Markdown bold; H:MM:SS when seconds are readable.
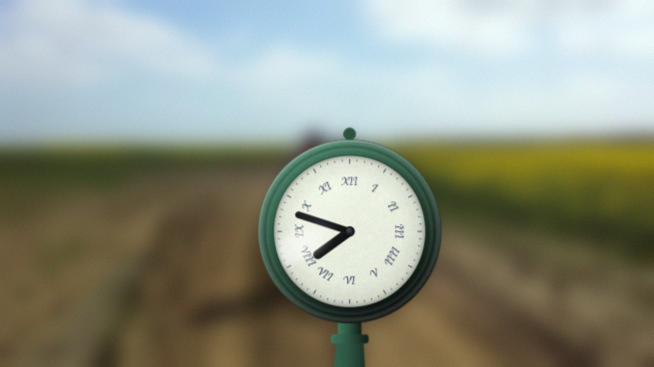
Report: **7:48**
